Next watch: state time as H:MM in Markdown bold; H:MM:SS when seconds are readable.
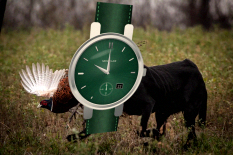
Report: **10:00**
